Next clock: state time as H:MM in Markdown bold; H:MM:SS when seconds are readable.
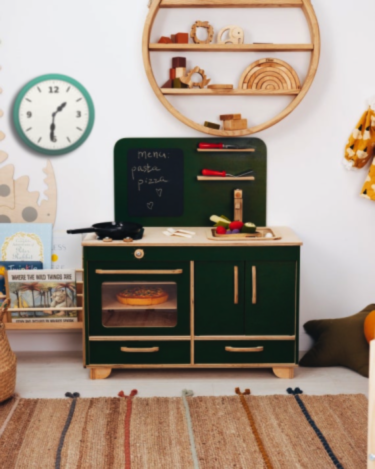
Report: **1:31**
